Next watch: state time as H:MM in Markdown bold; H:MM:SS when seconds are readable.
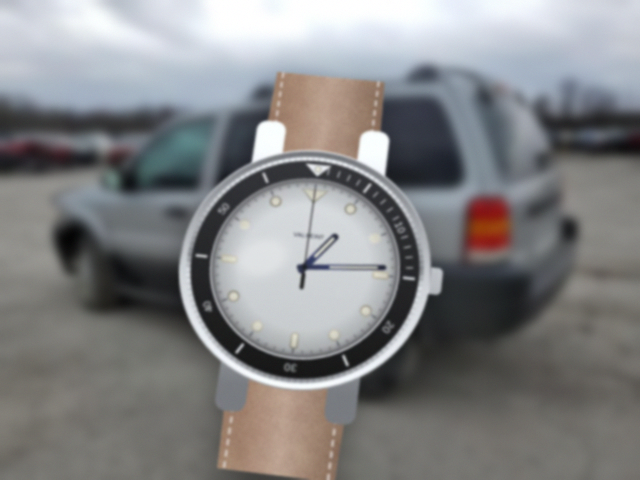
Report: **1:14:00**
